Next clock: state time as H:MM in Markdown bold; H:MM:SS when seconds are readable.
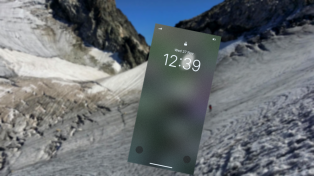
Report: **12:39**
